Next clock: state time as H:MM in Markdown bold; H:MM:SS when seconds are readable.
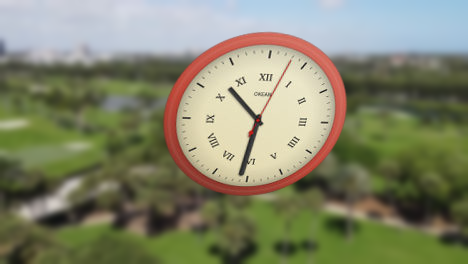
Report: **10:31:03**
